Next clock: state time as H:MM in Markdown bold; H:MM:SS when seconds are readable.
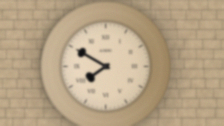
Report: **7:50**
